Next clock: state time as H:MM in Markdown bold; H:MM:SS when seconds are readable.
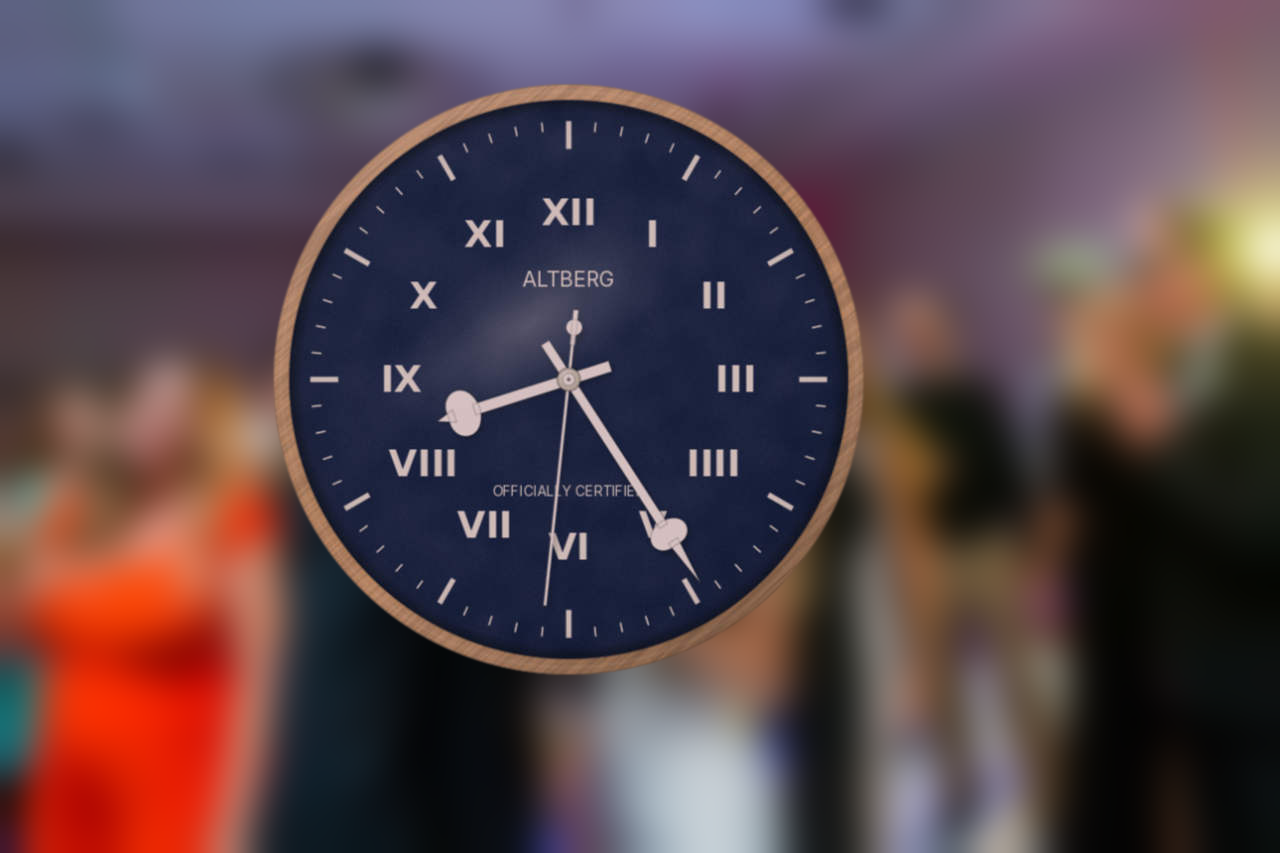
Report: **8:24:31**
